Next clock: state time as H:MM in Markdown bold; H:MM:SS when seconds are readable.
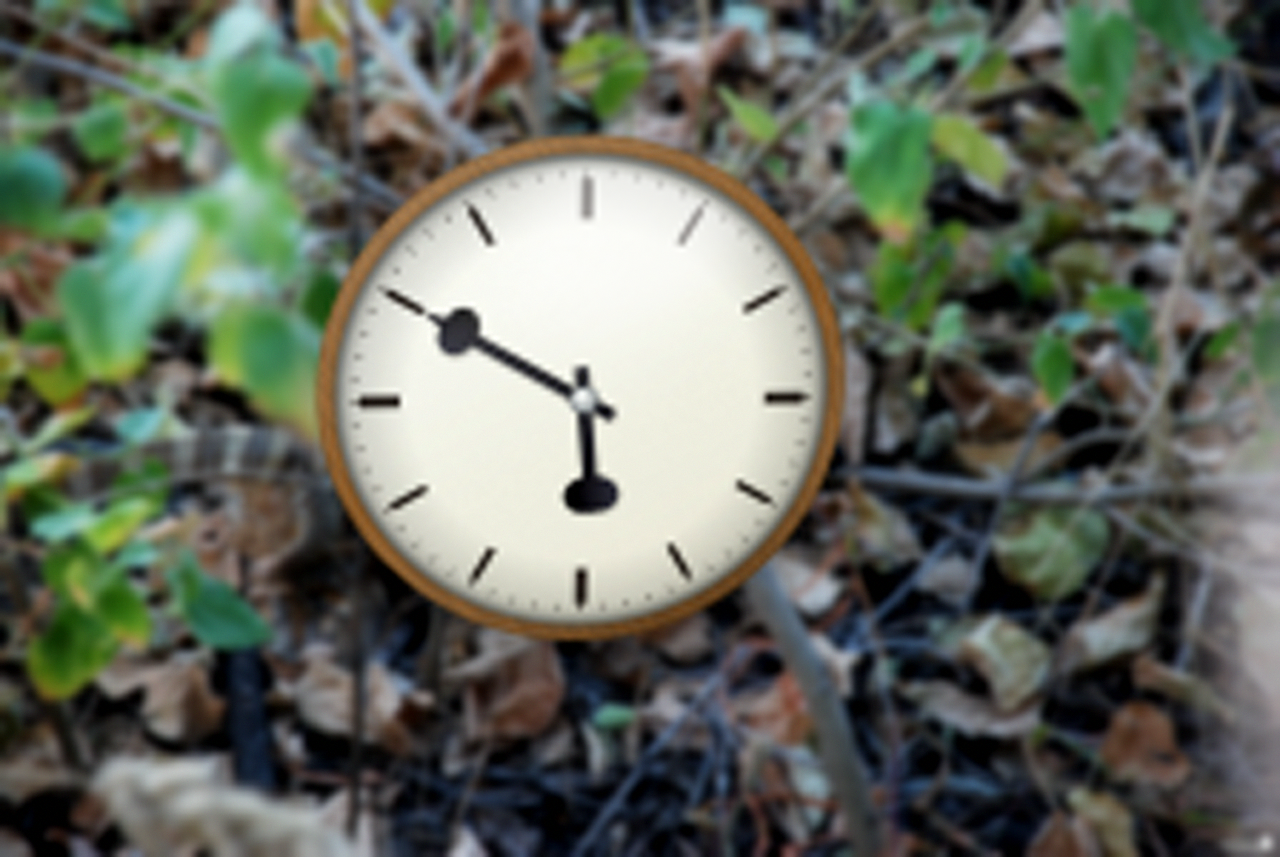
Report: **5:50**
